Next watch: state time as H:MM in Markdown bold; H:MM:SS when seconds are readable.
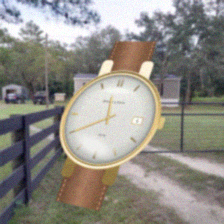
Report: **11:40**
